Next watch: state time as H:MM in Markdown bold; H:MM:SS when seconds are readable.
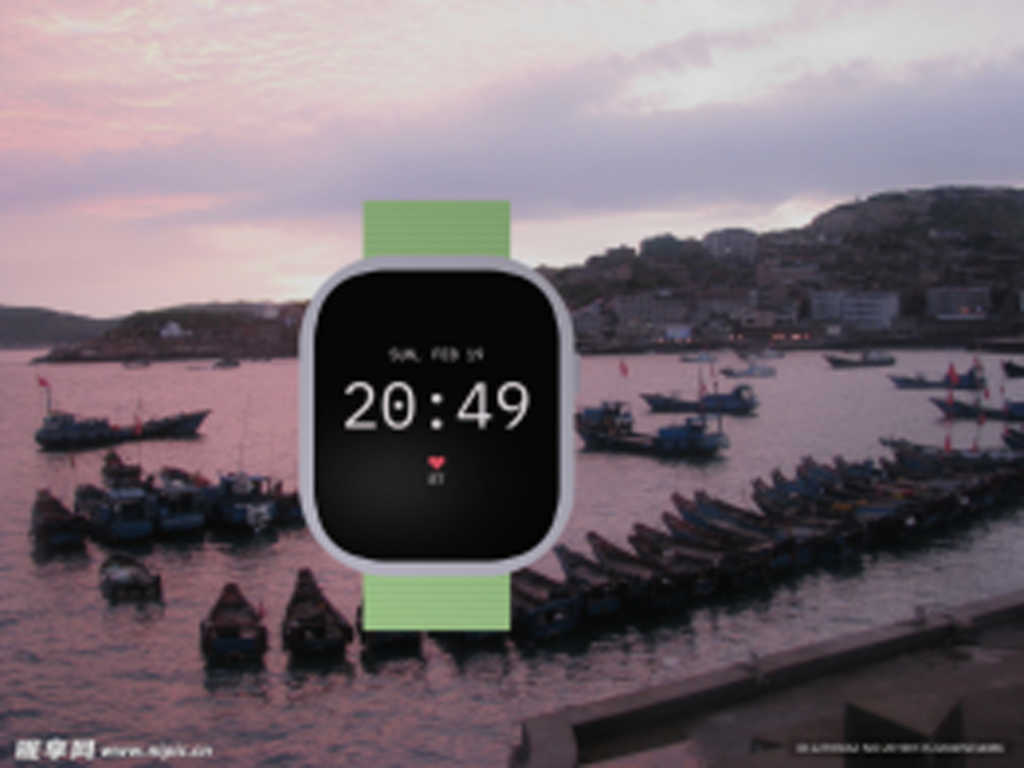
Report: **20:49**
